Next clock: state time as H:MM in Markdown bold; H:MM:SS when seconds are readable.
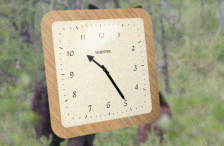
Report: **10:25**
